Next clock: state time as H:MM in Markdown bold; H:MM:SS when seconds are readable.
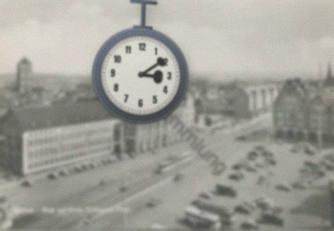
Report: **3:09**
